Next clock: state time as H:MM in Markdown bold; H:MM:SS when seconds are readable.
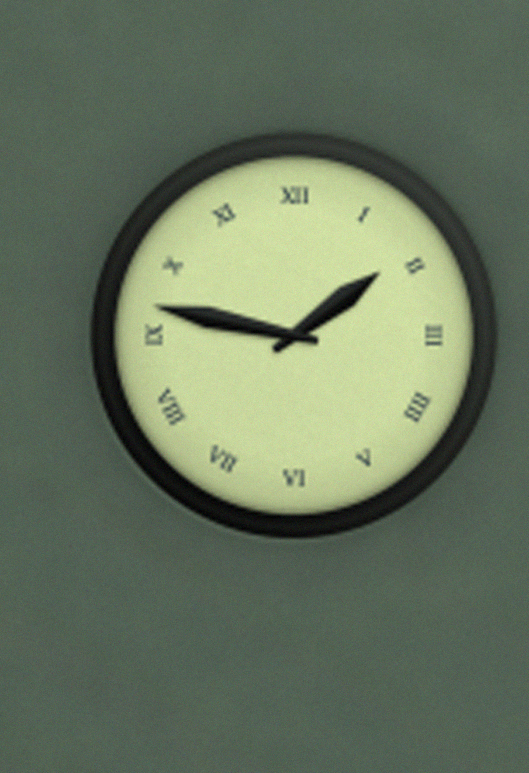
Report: **1:47**
